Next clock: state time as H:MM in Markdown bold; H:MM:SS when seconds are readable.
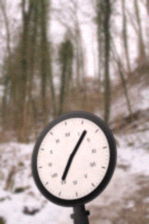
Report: **7:07**
